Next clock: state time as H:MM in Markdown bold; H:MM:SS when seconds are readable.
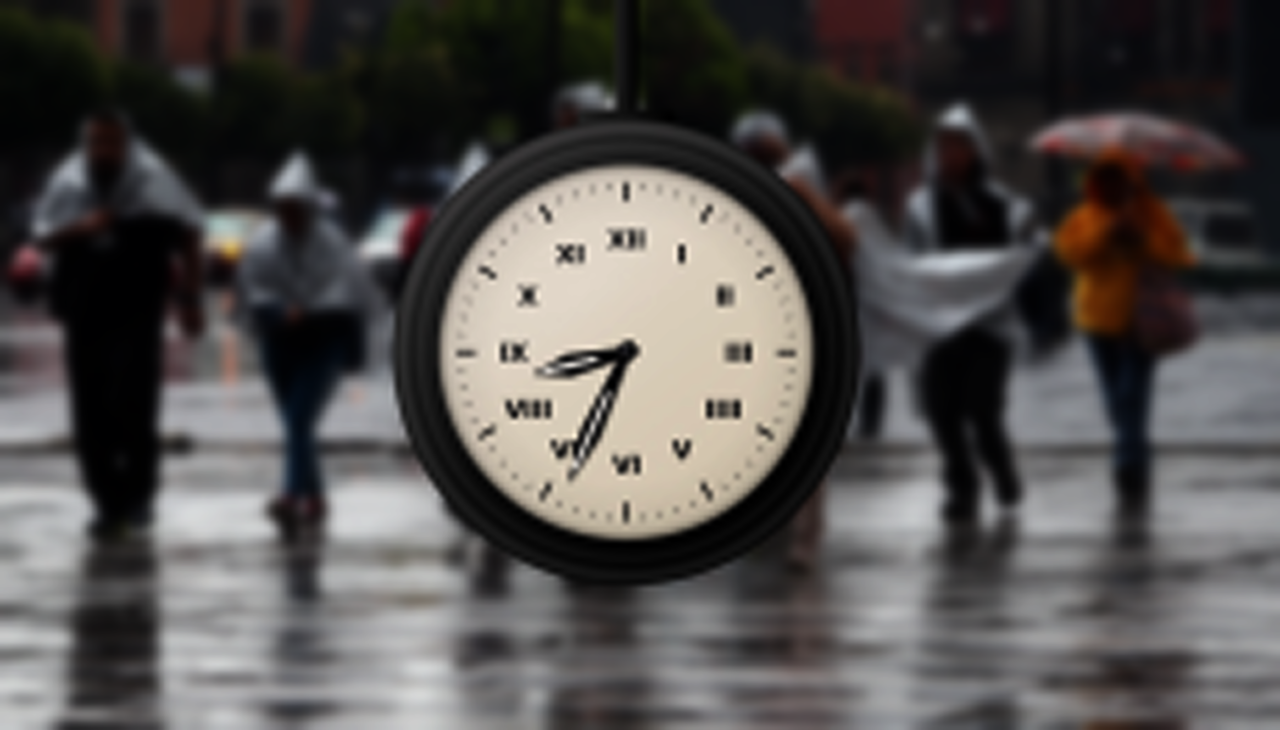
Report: **8:34**
